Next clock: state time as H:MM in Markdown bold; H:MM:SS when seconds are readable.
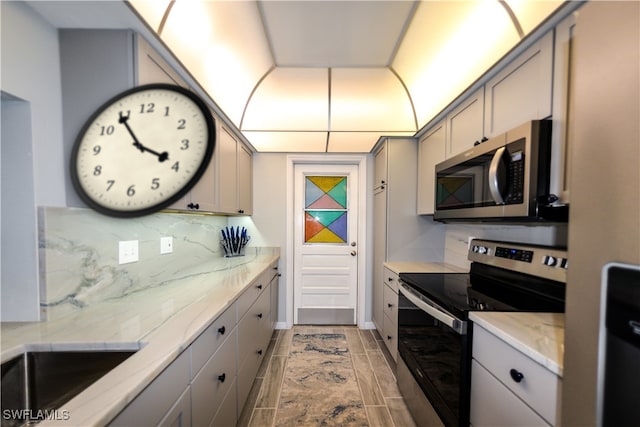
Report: **3:54**
